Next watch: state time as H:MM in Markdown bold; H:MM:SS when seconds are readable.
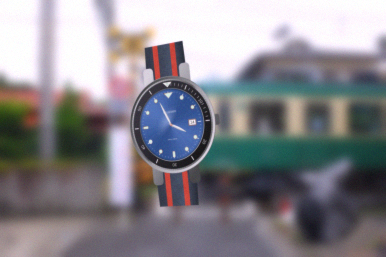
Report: **3:56**
